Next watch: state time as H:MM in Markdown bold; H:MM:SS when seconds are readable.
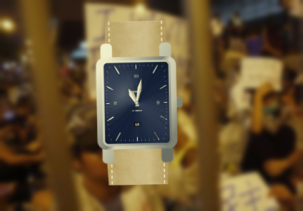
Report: **11:02**
